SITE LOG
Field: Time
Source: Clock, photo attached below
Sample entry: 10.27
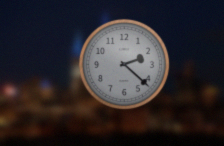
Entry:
2.22
